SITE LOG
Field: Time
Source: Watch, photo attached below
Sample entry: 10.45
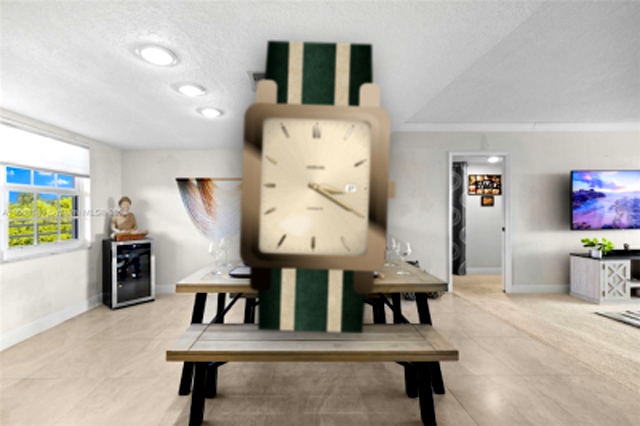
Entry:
3.20
